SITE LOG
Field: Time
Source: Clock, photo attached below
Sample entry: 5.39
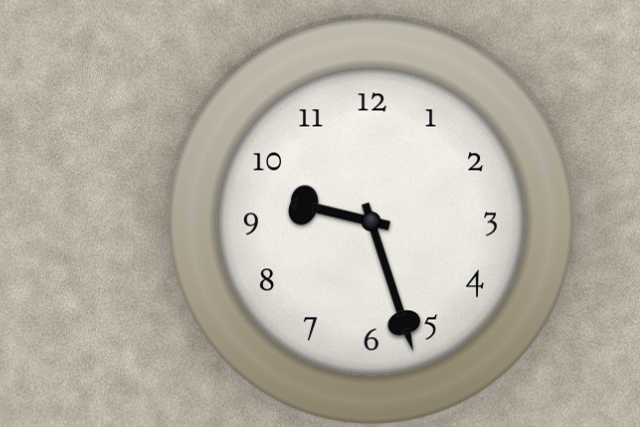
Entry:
9.27
